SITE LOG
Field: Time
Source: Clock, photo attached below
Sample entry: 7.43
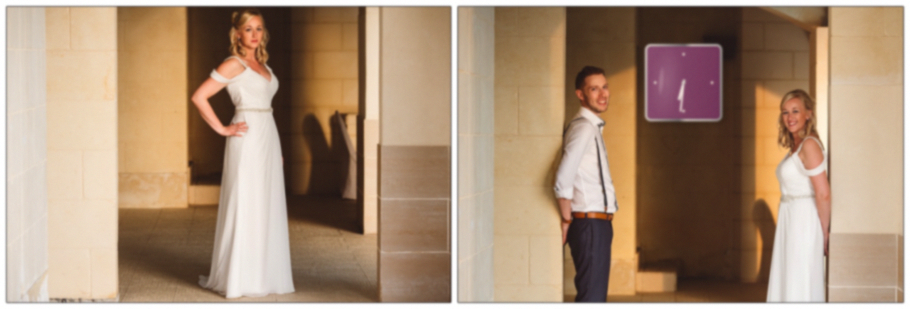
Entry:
6.31
